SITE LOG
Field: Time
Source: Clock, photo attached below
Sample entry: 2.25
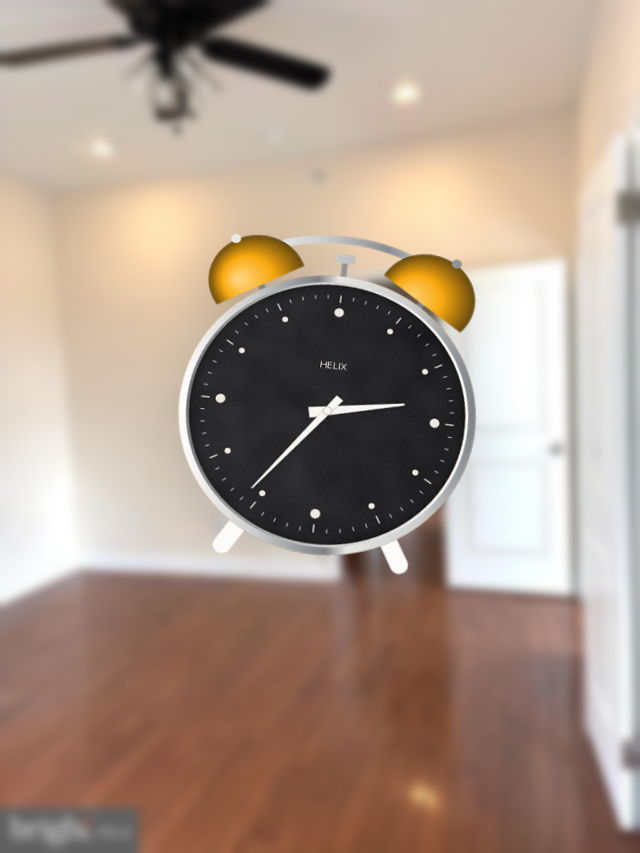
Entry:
2.36
